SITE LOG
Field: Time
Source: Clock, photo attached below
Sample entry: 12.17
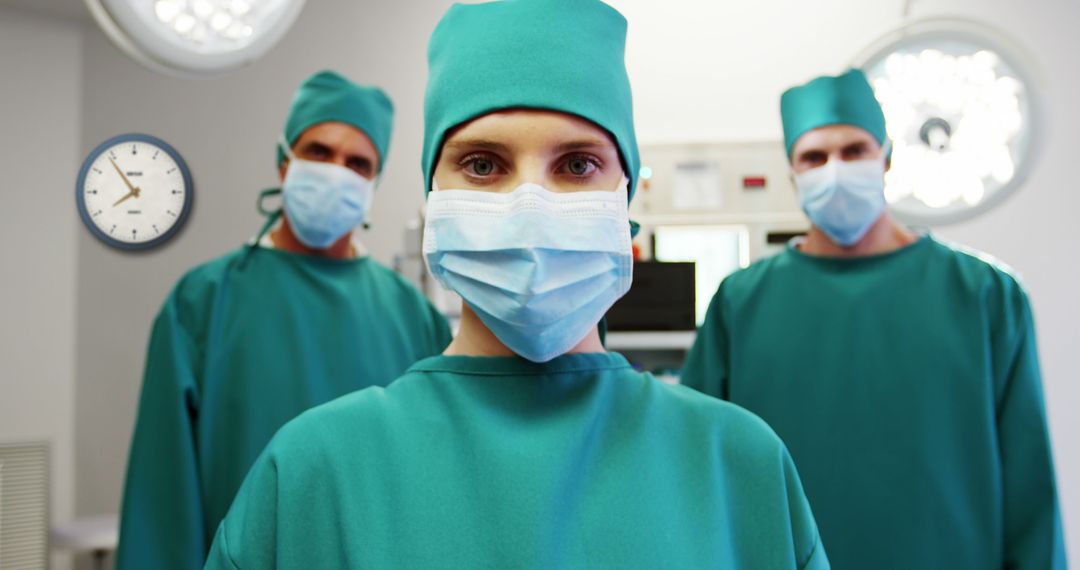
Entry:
7.54
